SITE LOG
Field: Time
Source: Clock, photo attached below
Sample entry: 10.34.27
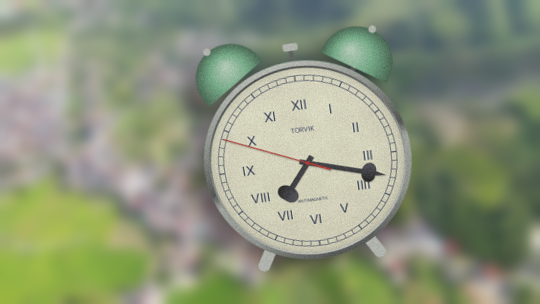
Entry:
7.17.49
